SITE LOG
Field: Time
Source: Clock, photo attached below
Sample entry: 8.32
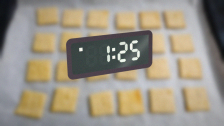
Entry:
1.25
